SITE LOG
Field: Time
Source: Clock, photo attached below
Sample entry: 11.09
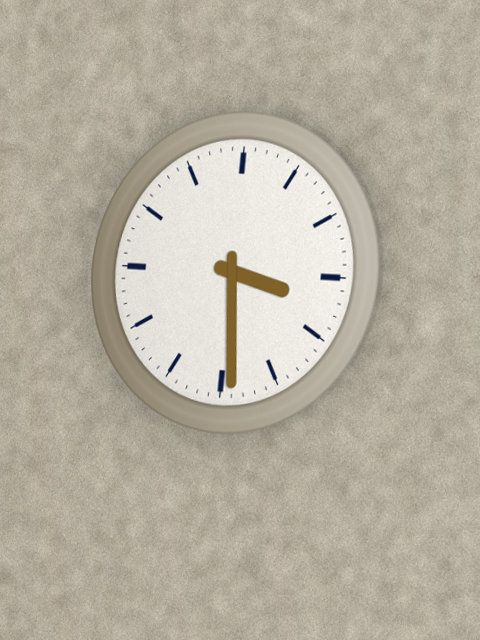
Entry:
3.29
